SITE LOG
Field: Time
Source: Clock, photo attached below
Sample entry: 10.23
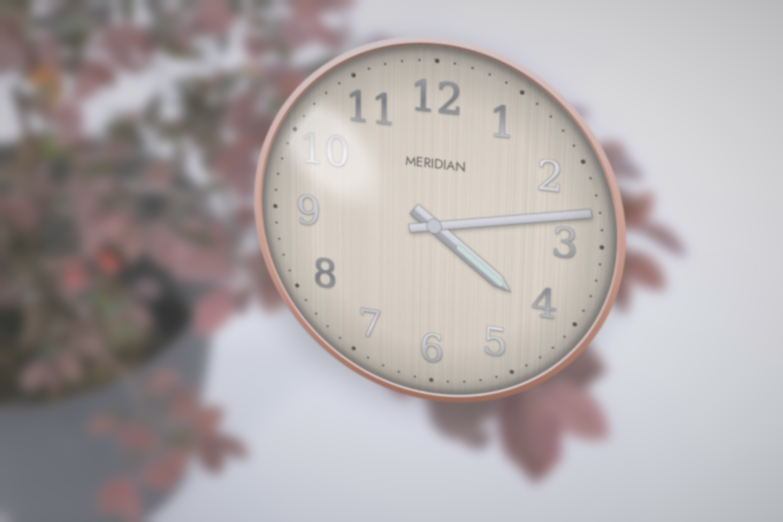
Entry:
4.13
